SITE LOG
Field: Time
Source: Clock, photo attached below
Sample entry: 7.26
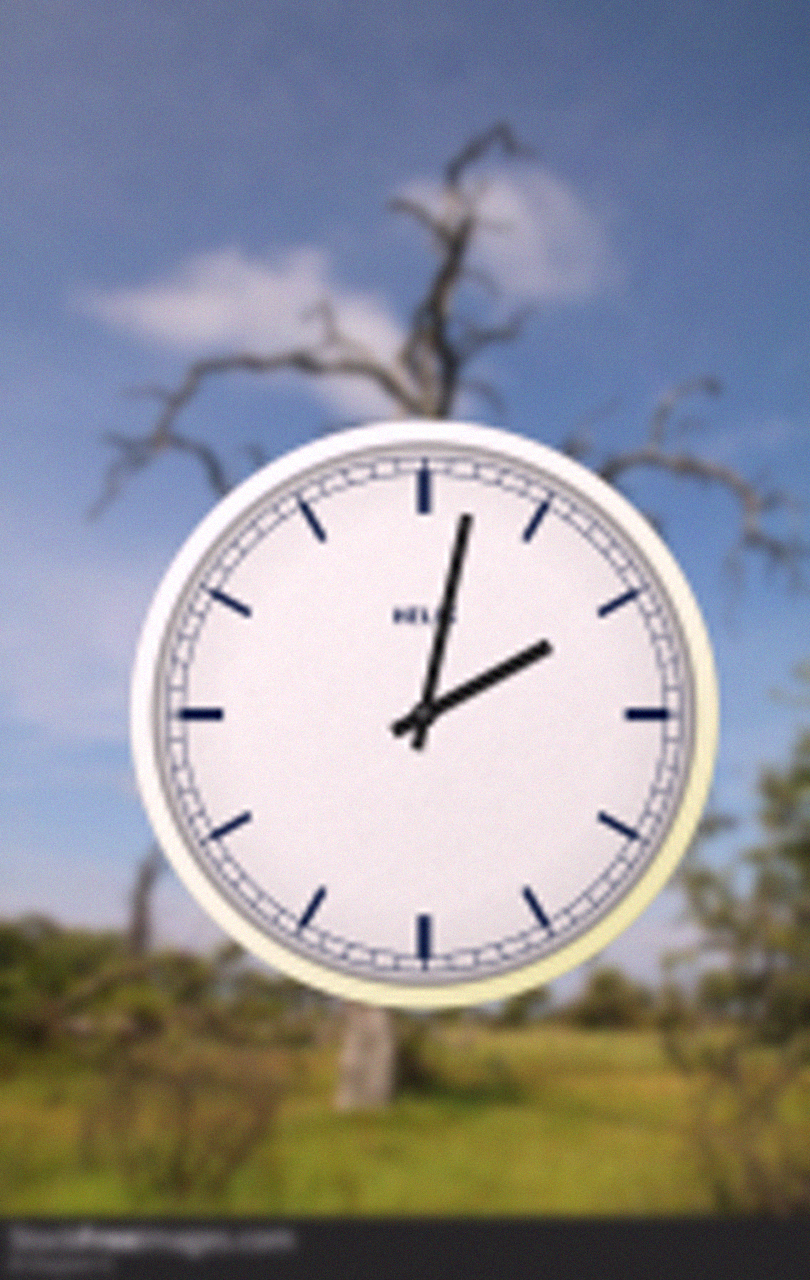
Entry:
2.02
